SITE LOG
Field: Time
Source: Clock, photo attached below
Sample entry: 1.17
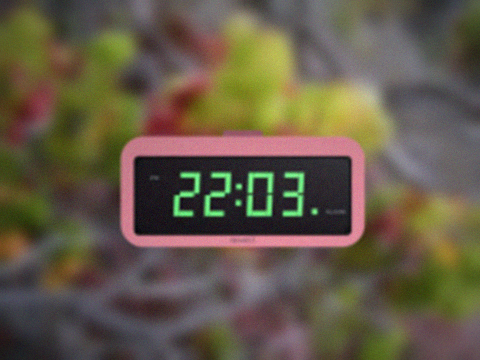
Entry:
22.03
